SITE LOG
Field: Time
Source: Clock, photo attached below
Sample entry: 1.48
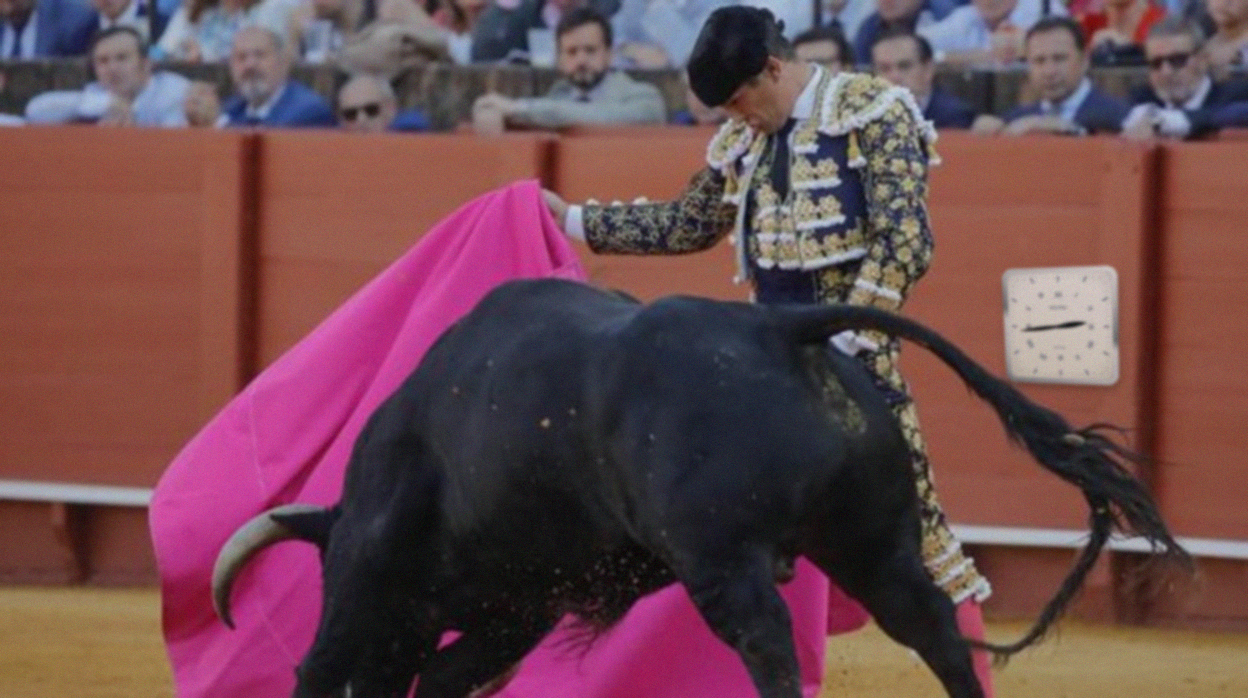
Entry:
2.44
